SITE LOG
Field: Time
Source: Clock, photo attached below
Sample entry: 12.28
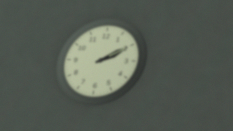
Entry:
2.10
